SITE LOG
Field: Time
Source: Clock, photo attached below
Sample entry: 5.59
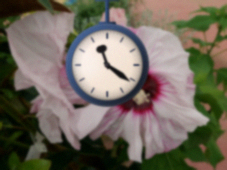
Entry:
11.21
